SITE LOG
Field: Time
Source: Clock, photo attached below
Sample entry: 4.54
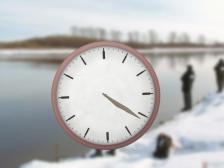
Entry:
4.21
